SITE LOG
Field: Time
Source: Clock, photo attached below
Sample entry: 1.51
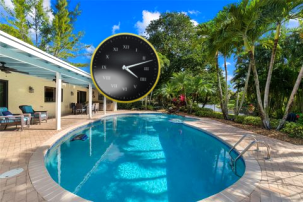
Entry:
4.12
